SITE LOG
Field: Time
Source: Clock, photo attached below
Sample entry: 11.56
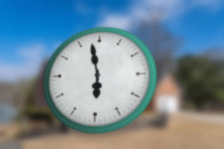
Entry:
5.58
